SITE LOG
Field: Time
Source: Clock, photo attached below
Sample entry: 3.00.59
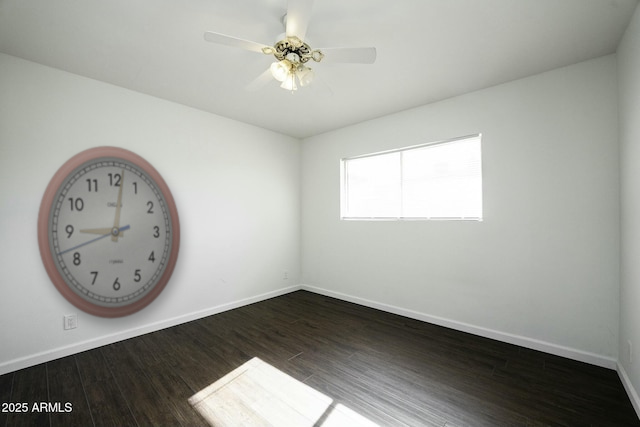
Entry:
9.01.42
